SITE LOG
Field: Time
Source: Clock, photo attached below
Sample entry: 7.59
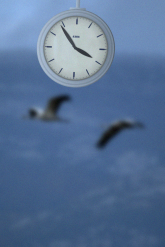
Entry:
3.54
